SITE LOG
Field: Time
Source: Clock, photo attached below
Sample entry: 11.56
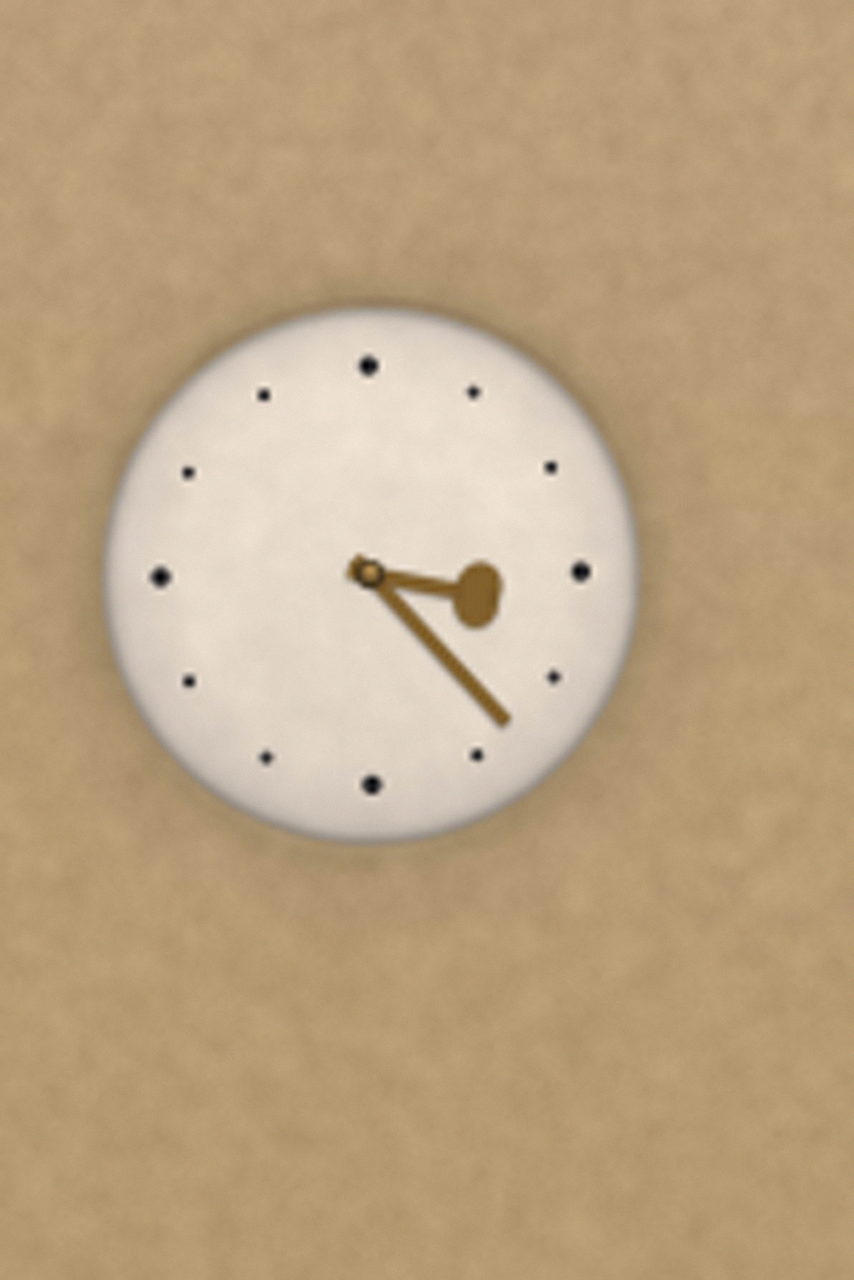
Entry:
3.23
